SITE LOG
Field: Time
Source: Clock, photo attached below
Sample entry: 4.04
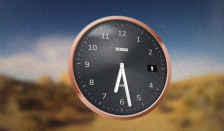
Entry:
6.28
